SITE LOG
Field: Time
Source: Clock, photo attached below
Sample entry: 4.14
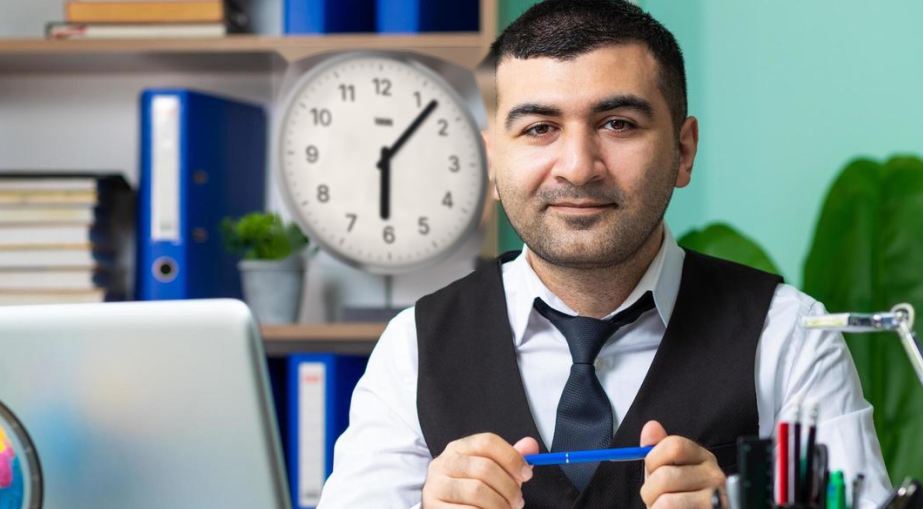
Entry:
6.07
